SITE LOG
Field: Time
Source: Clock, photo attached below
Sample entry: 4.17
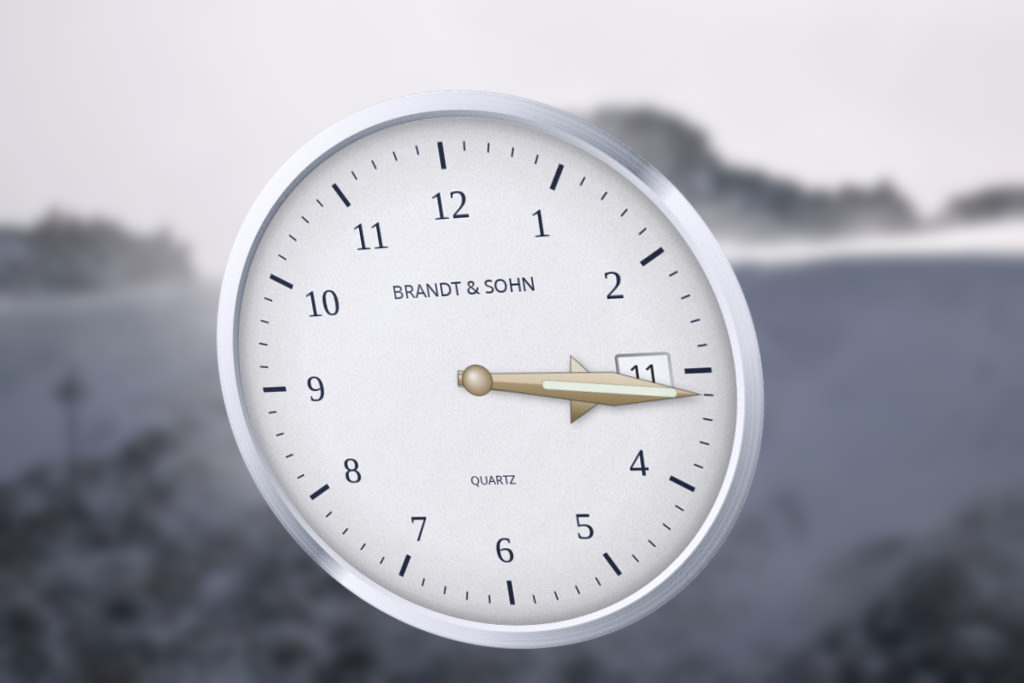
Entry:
3.16
